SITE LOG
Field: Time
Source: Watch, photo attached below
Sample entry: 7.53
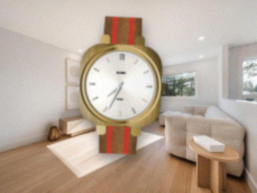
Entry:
7.34
